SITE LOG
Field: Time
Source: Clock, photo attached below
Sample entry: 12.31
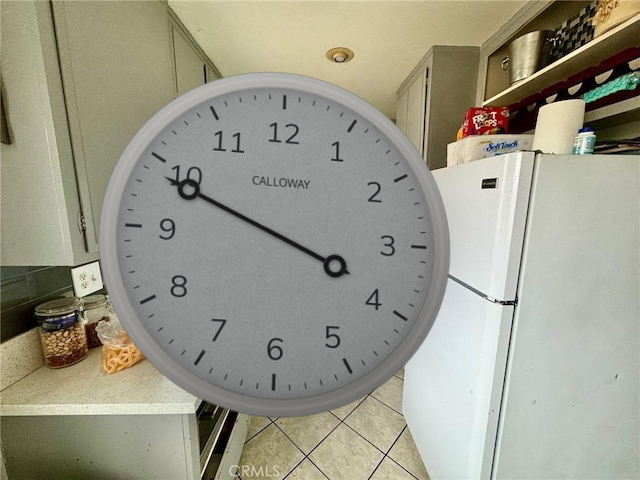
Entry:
3.49
